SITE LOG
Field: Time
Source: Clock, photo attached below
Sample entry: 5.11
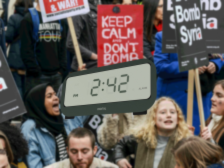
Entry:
2.42
